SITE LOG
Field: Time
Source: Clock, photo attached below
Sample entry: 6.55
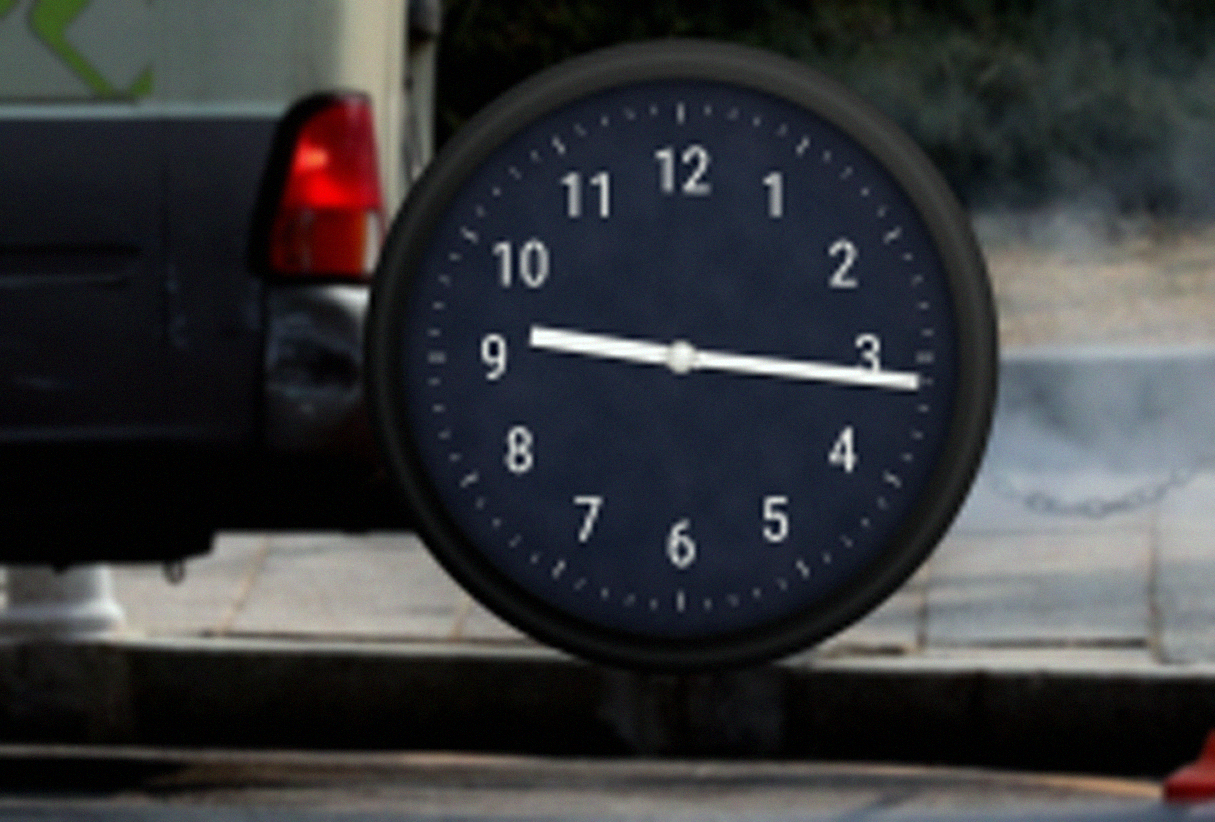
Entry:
9.16
